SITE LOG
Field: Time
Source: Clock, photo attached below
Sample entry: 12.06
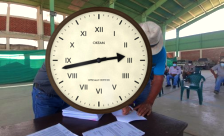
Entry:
2.43
